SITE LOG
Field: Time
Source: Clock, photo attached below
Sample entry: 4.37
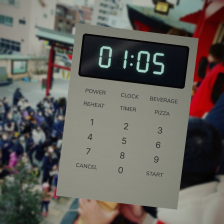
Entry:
1.05
